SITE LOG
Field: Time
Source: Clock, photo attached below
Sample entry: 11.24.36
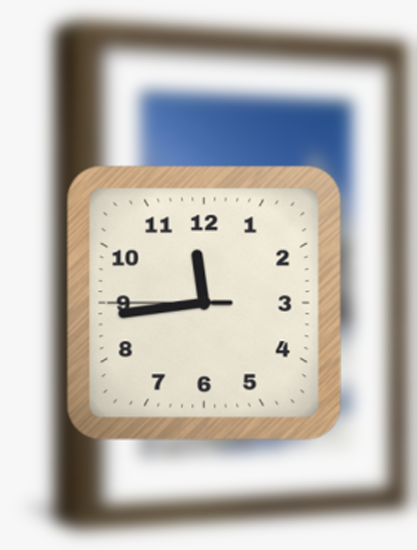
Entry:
11.43.45
